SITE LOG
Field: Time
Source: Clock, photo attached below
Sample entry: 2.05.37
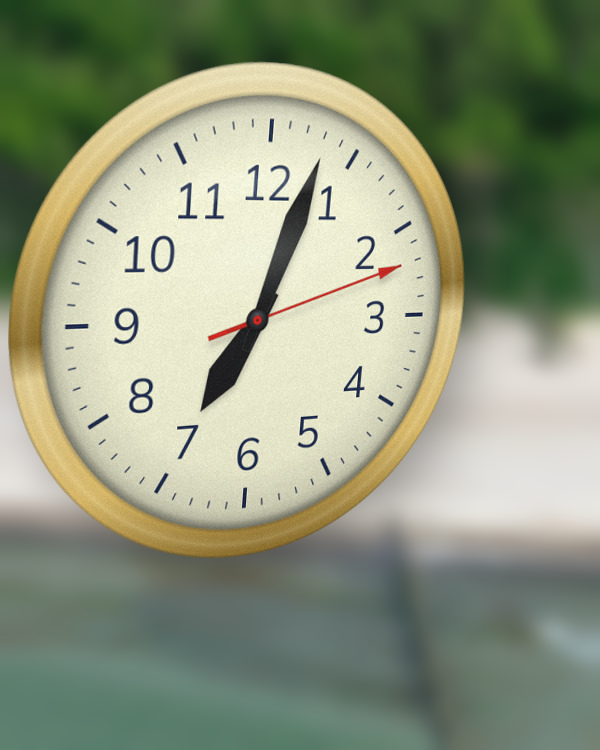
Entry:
7.03.12
